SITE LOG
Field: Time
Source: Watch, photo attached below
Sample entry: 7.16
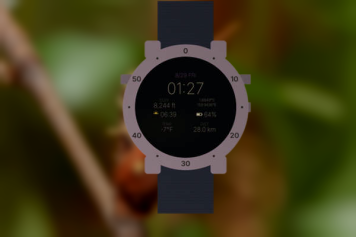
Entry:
1.27
